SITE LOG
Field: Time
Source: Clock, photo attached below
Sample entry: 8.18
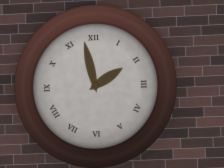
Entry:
1.58
